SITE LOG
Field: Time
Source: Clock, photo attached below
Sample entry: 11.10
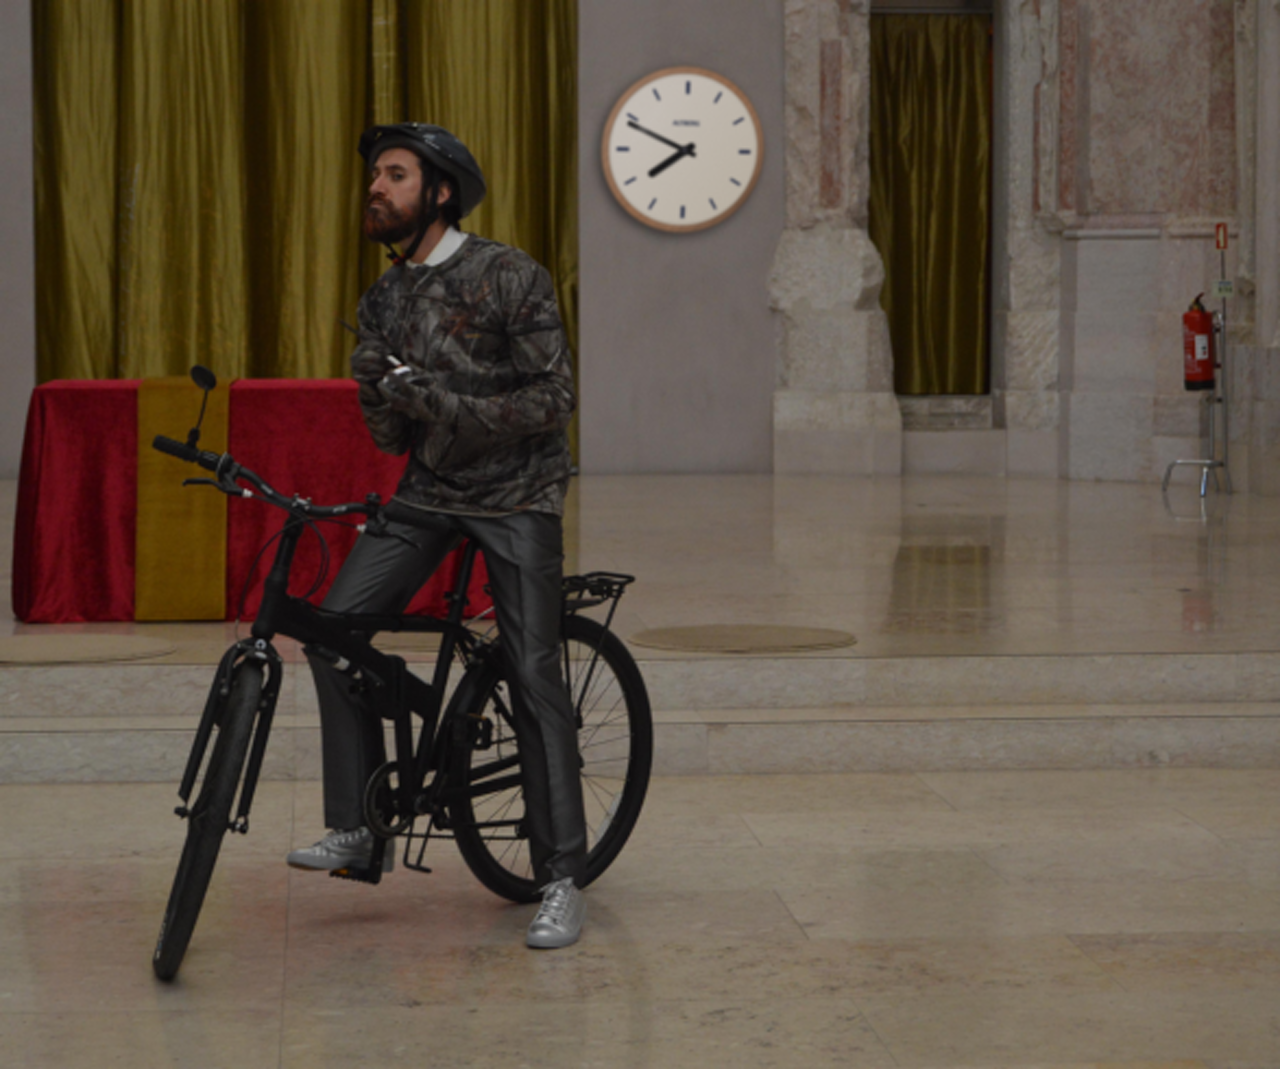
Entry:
7.49
